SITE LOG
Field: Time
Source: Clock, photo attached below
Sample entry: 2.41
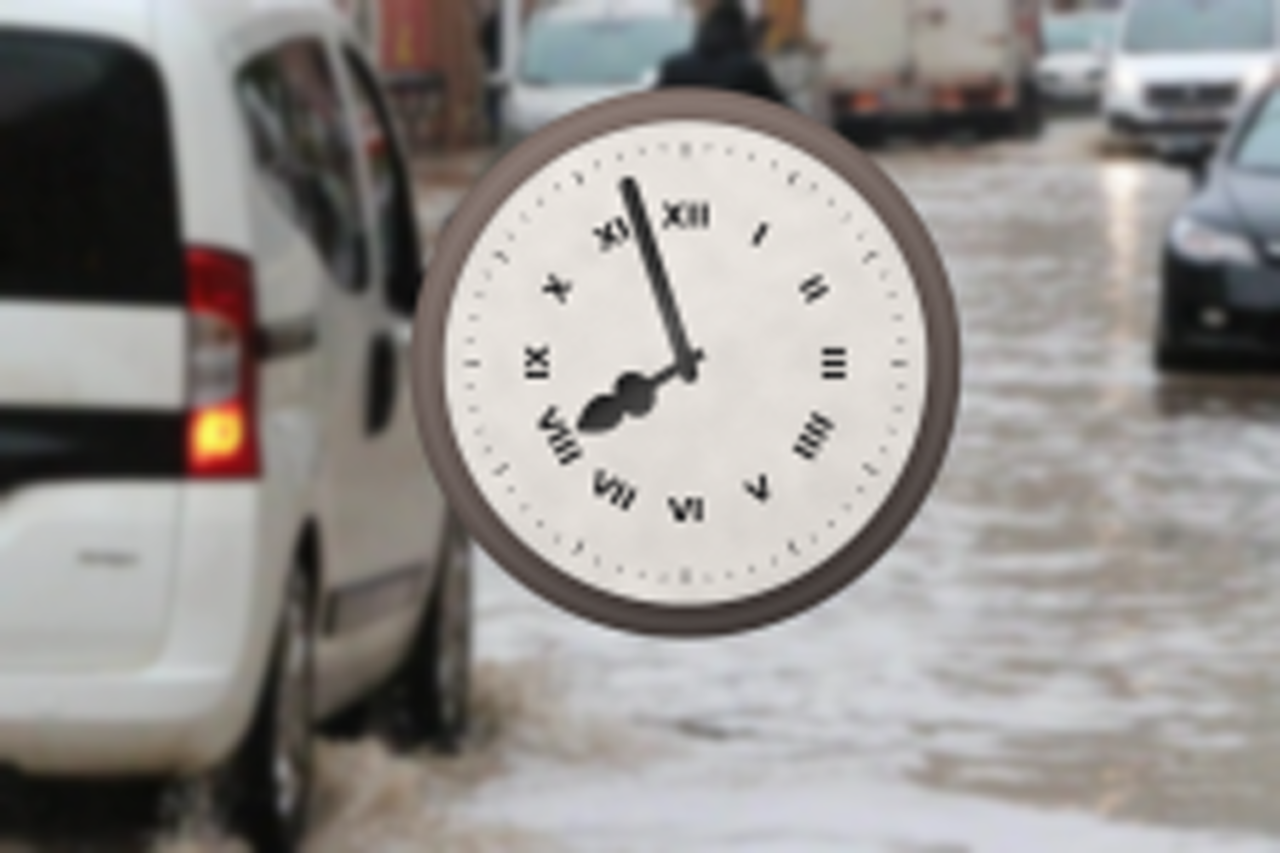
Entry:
7.57
